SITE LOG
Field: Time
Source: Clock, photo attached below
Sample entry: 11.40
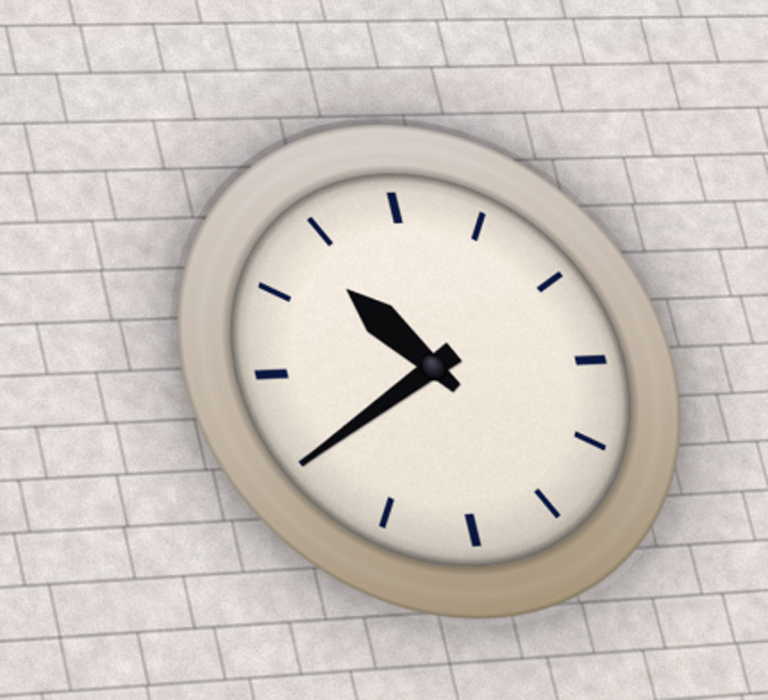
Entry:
10.40
